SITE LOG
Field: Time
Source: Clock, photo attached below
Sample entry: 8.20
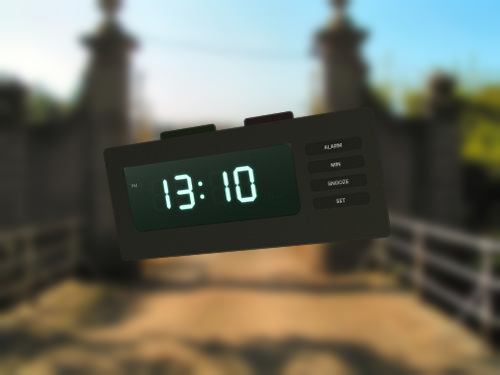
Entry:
13.10
